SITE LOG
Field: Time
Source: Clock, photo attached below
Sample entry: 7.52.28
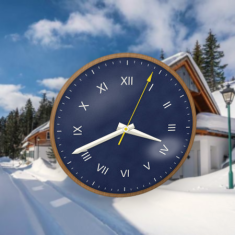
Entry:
3.41.04
